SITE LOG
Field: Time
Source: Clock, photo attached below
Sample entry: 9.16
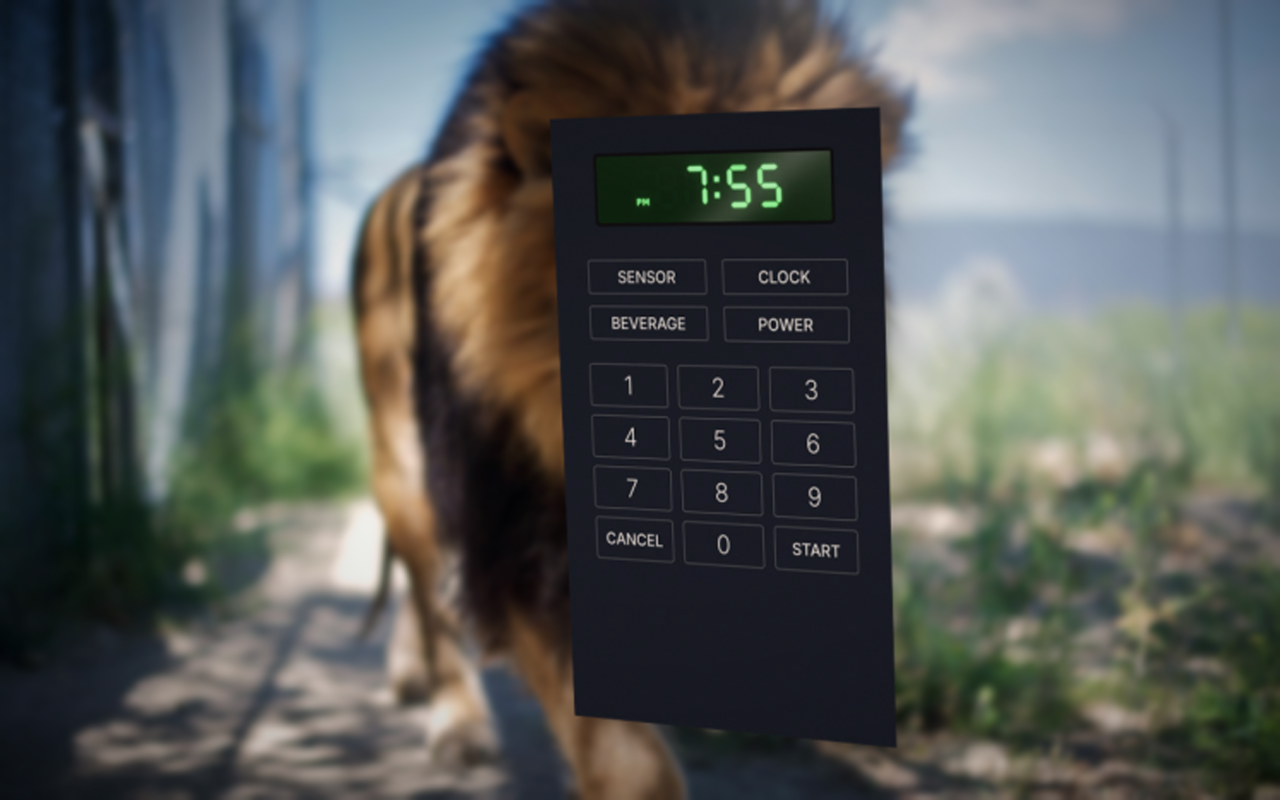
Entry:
7.55
